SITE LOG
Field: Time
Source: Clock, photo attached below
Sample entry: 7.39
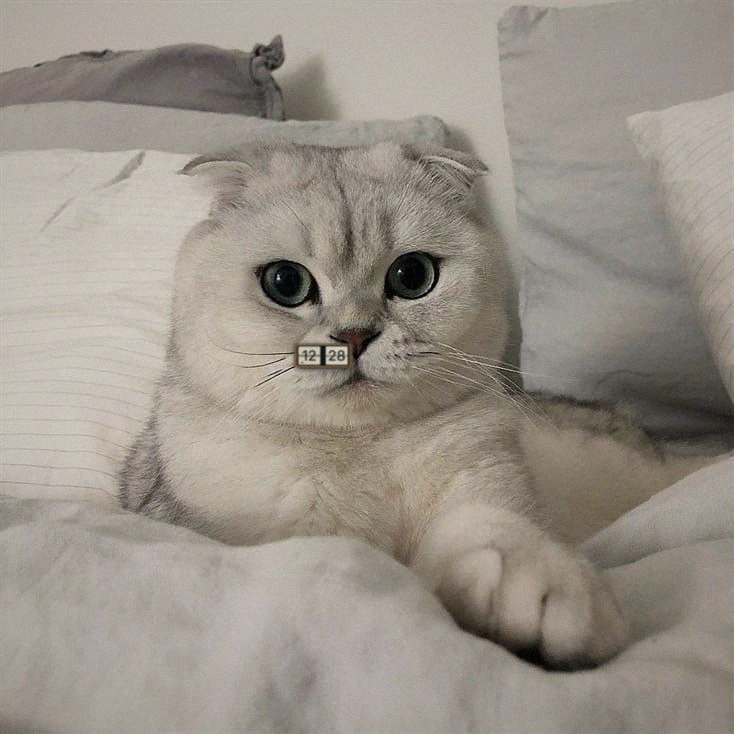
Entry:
12.28
